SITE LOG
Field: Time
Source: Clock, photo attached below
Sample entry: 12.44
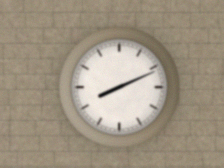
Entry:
8.11
